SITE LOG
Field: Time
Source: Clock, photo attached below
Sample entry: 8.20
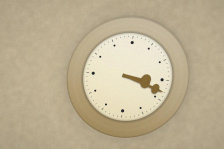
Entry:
3.18
